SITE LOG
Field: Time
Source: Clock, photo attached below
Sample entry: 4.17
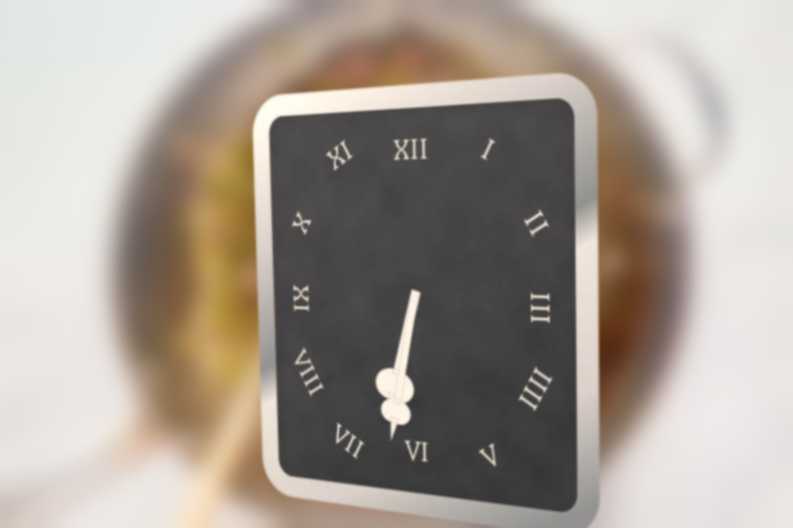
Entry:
6.32
